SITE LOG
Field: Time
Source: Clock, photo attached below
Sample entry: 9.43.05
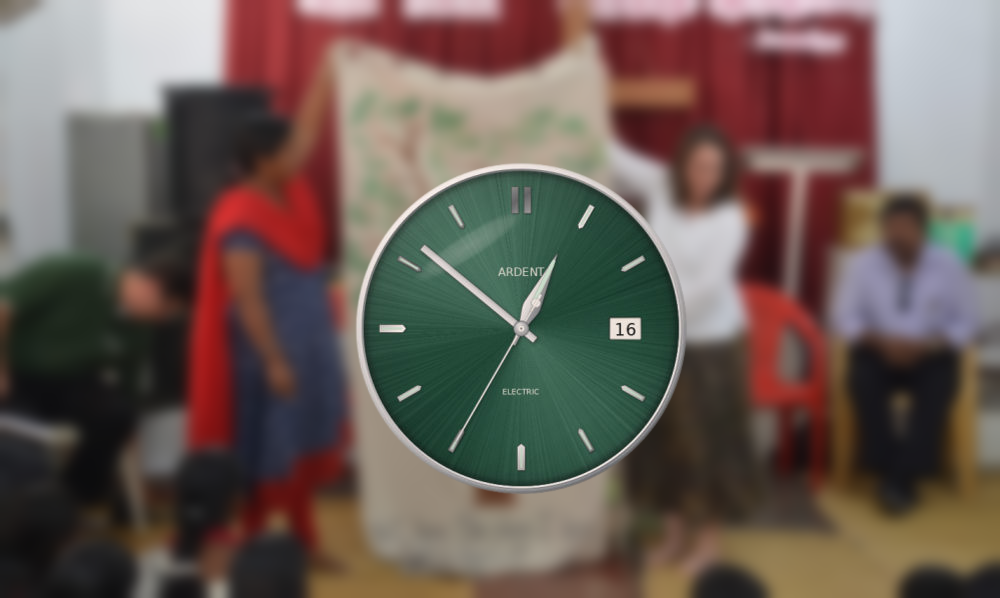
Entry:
12.51.35
